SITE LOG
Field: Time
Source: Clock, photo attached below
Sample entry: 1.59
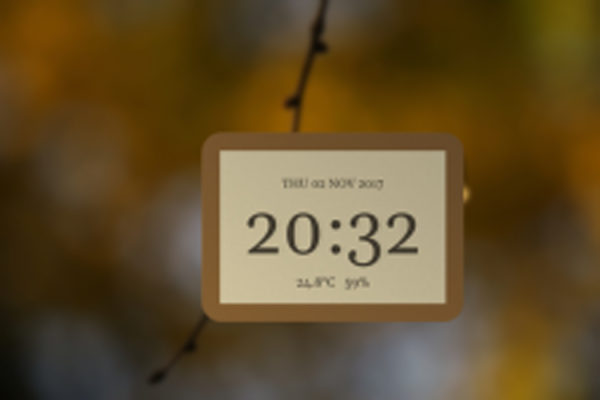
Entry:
20.32
